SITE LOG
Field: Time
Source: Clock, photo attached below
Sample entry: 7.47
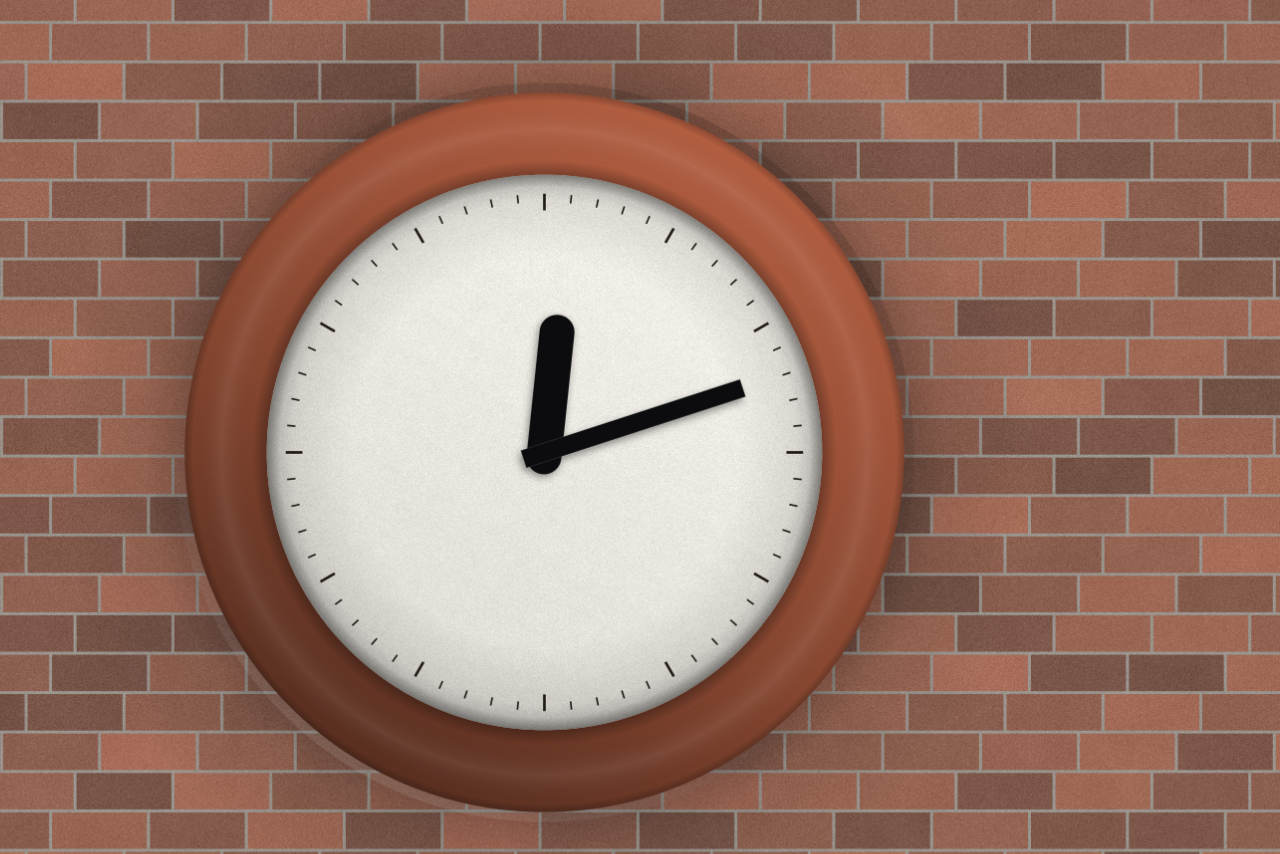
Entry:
12.12
